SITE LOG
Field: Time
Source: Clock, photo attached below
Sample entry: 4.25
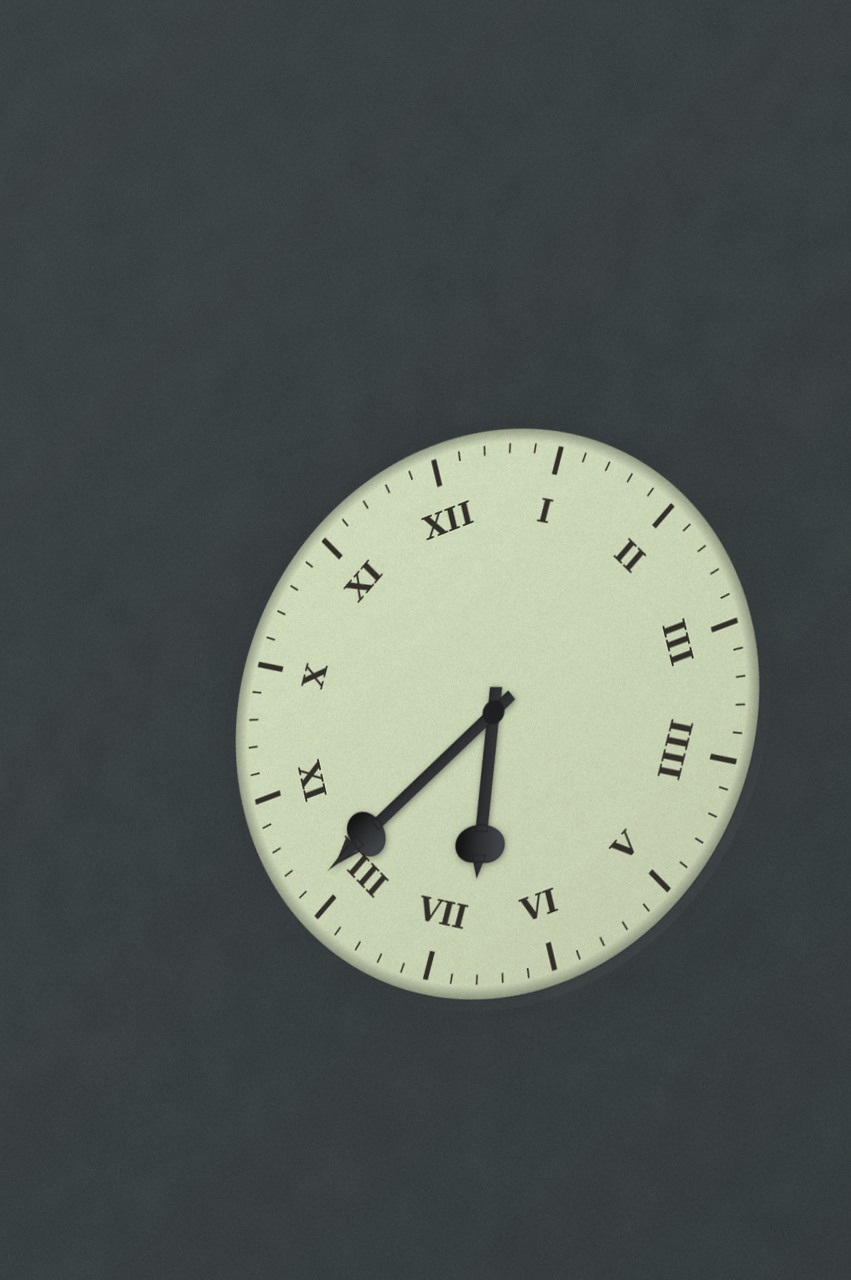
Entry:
6.41
